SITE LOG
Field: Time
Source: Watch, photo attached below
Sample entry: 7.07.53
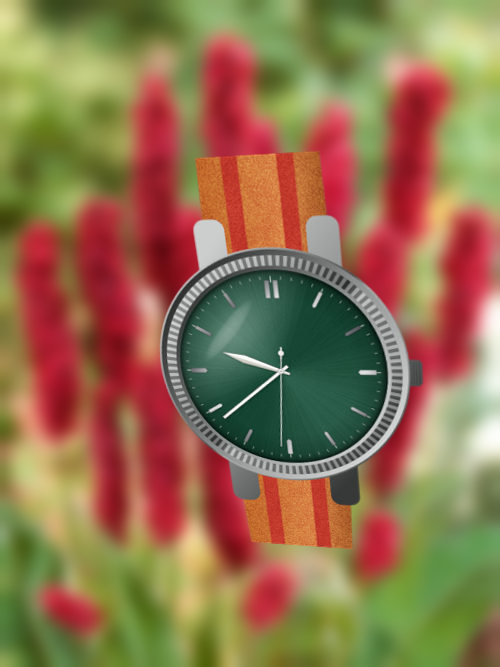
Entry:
9.38.31
